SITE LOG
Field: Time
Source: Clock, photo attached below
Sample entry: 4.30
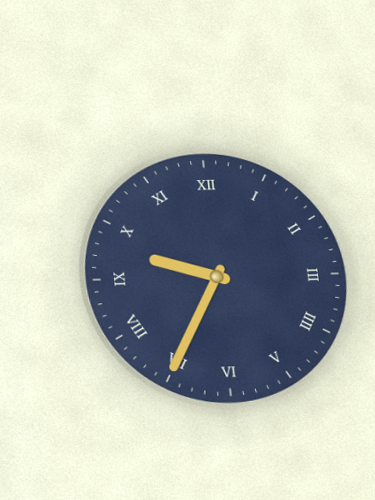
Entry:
9.35
